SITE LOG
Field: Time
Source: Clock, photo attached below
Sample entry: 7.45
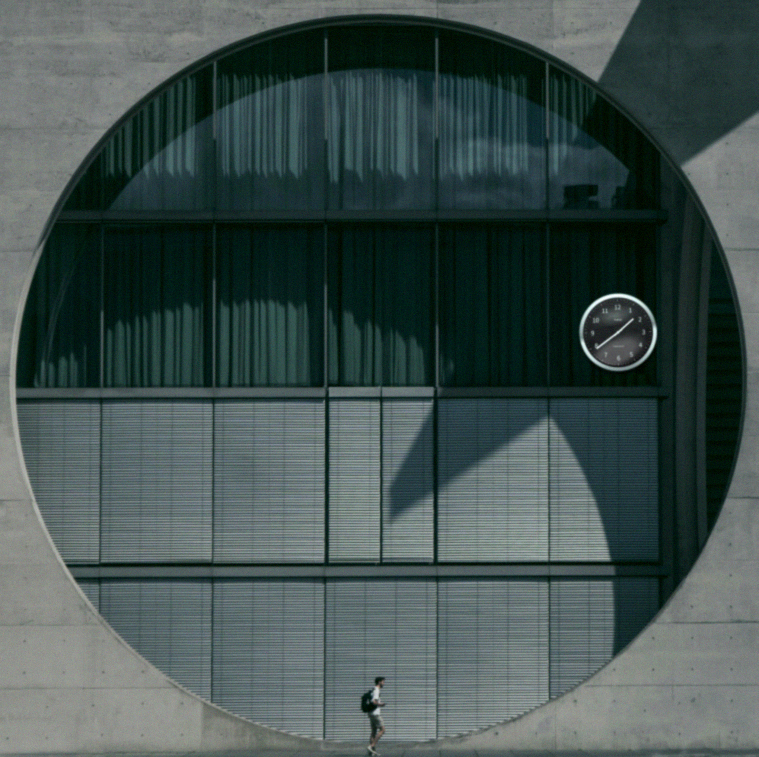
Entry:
1.39
